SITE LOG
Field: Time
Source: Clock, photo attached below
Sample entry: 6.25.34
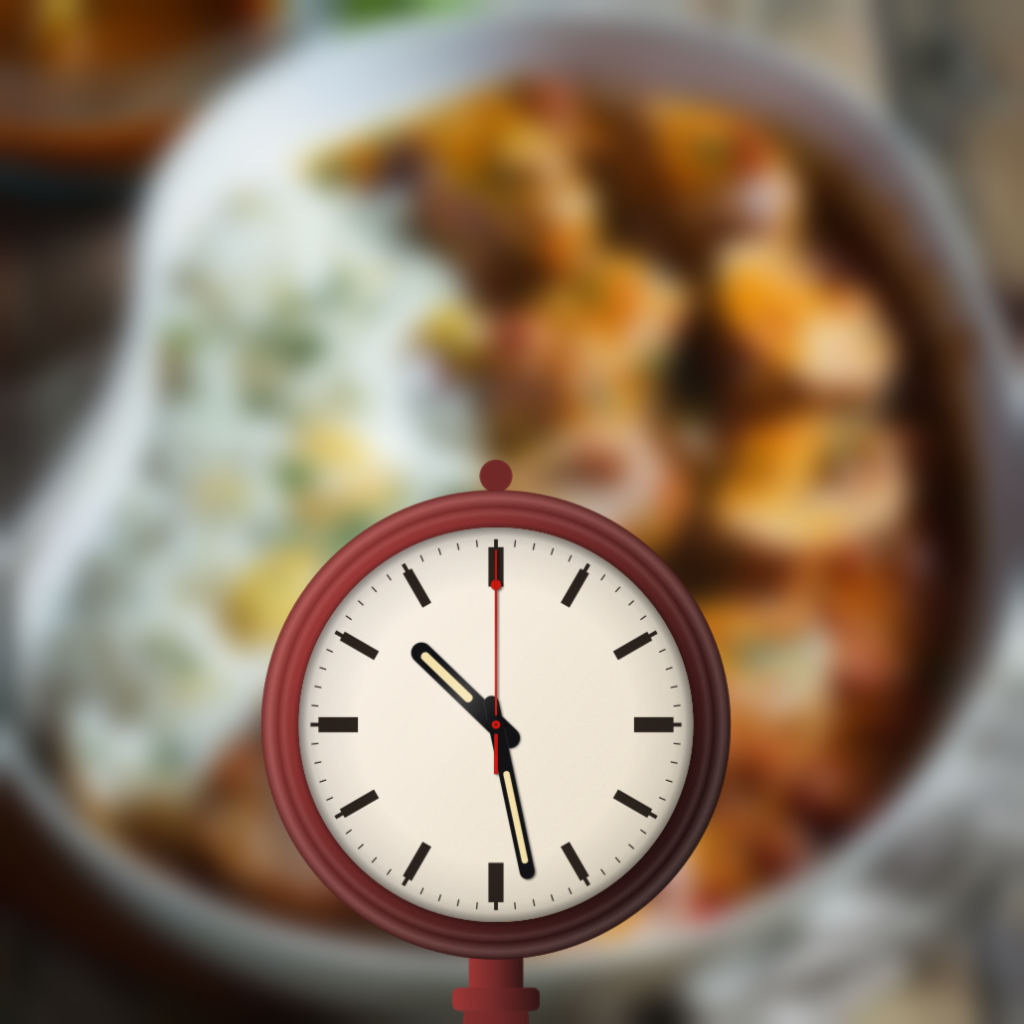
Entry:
10.28.00
